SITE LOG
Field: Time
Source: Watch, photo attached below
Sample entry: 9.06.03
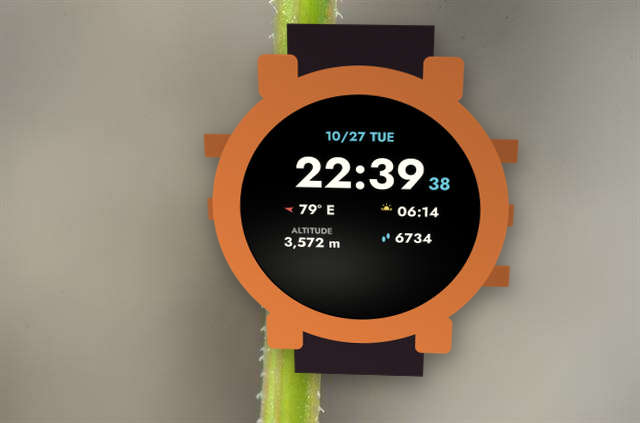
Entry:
22.39.38
